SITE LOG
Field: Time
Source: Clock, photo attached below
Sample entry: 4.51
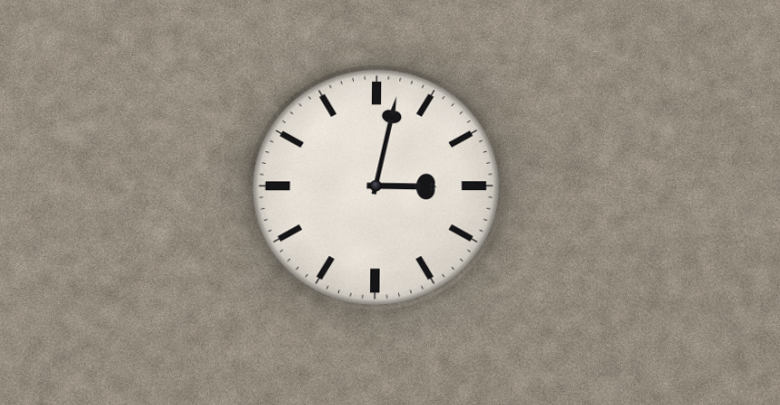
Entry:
3.02
